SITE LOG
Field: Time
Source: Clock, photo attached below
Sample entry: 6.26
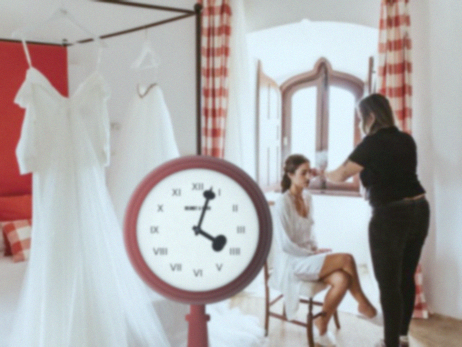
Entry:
4.03
